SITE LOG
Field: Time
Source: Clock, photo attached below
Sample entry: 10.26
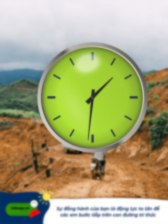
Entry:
1.31
